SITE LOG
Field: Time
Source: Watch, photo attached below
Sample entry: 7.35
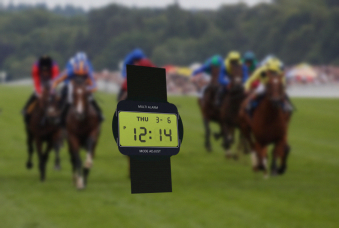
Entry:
12.14
